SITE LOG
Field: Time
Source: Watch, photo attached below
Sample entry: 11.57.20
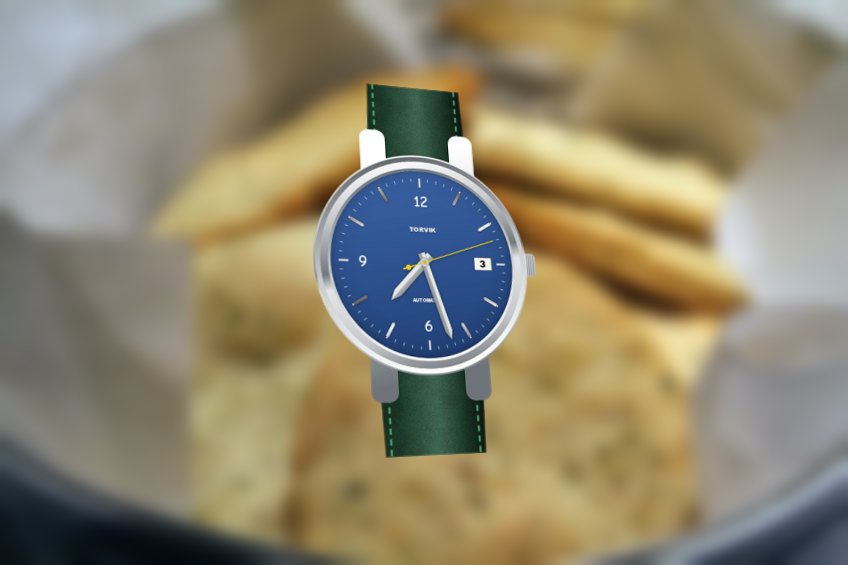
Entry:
7.27.12
